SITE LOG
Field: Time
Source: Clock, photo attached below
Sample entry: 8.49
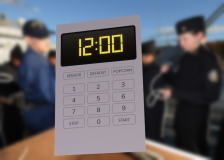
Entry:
12.00
